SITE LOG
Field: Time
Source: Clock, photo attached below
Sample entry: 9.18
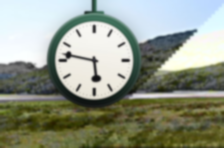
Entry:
5.47
